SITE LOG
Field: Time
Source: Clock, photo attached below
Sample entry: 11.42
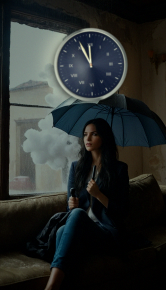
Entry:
11.56
